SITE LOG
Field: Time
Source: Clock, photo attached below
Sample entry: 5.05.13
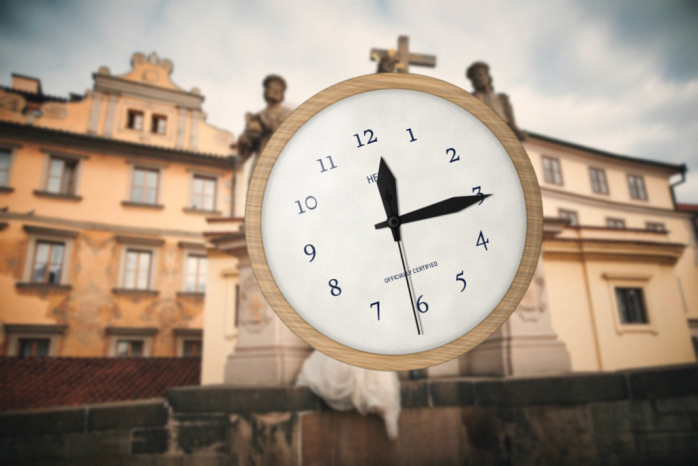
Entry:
12.15.31
